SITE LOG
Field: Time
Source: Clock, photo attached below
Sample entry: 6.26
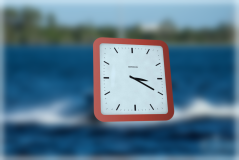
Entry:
3.20
